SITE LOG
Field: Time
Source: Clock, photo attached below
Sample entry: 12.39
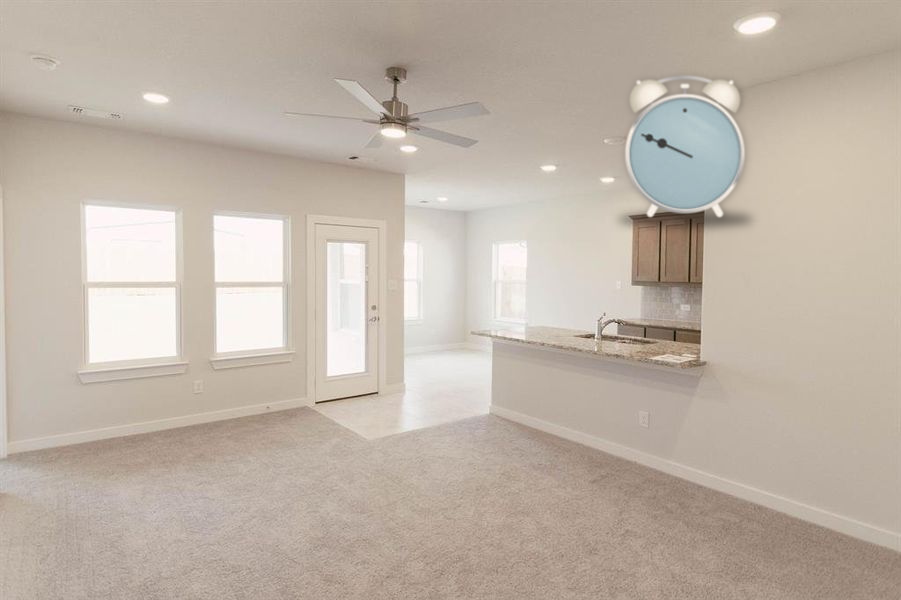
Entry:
9.49
